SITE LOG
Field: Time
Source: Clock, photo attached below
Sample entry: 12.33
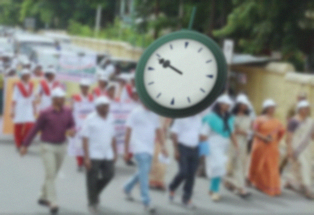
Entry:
9.49
